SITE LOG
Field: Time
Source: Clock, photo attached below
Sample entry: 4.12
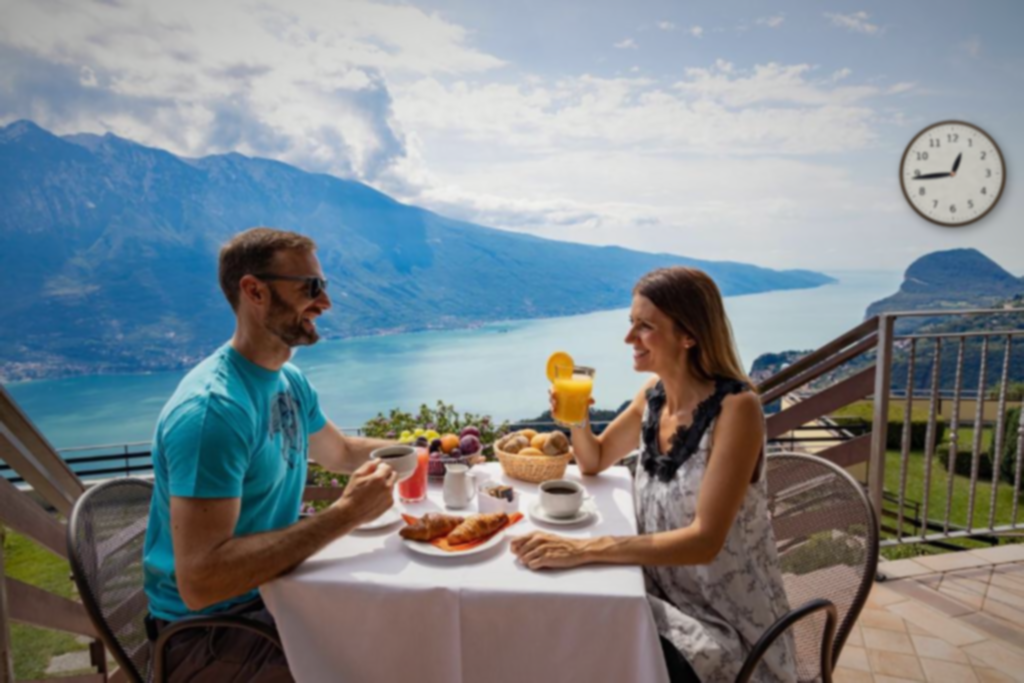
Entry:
12.44
